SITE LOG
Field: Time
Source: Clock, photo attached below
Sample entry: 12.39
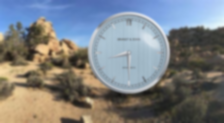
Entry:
8.30
